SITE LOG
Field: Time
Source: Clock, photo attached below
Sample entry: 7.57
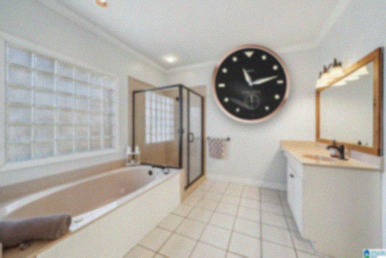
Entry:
11.13
